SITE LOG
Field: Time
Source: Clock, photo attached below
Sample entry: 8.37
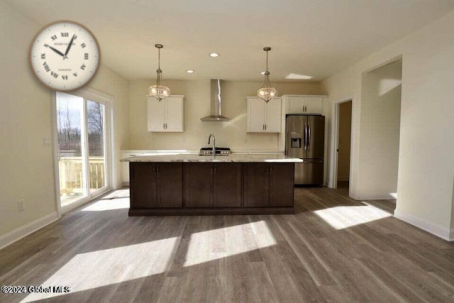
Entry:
10.04
